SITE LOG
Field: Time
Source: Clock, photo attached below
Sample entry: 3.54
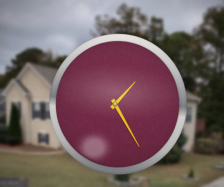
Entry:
1.25
